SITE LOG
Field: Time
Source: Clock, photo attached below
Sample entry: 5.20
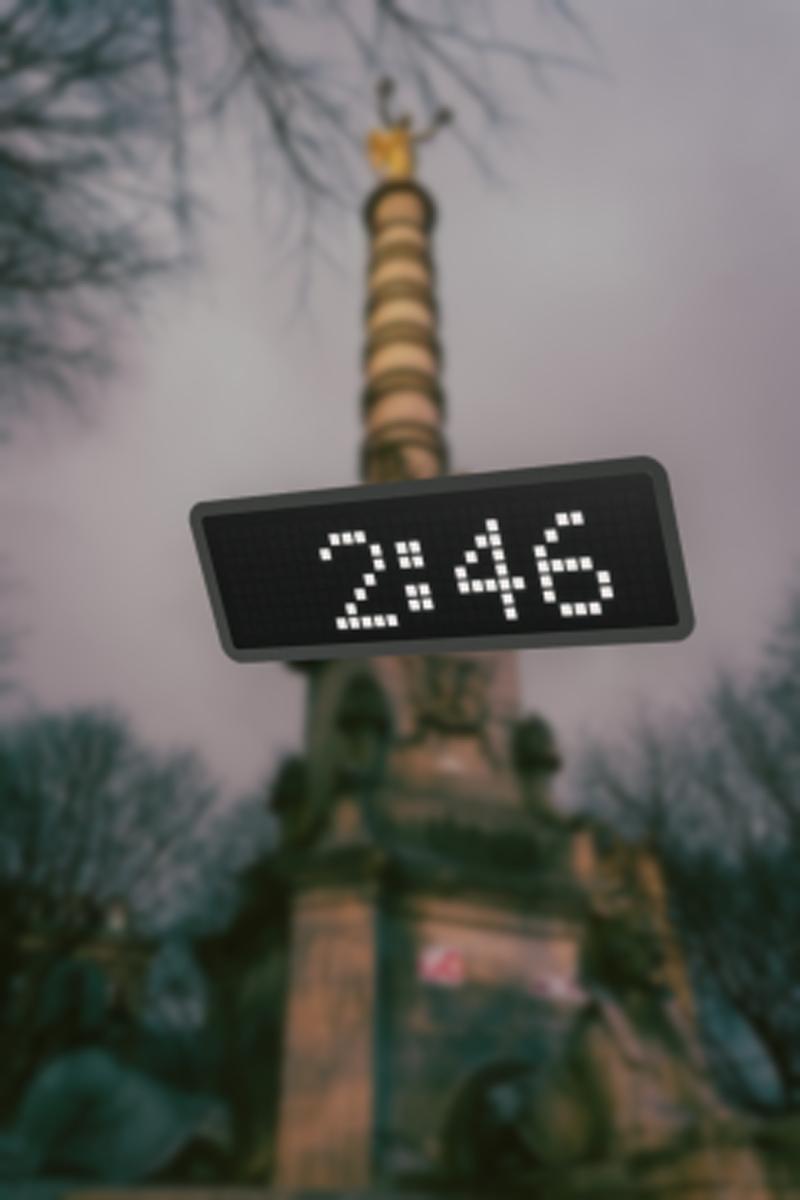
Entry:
2.46
